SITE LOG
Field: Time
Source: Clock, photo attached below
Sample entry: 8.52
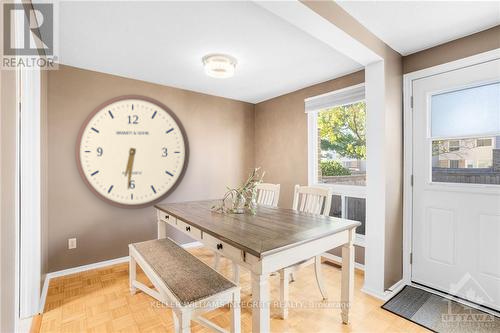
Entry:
6.31
